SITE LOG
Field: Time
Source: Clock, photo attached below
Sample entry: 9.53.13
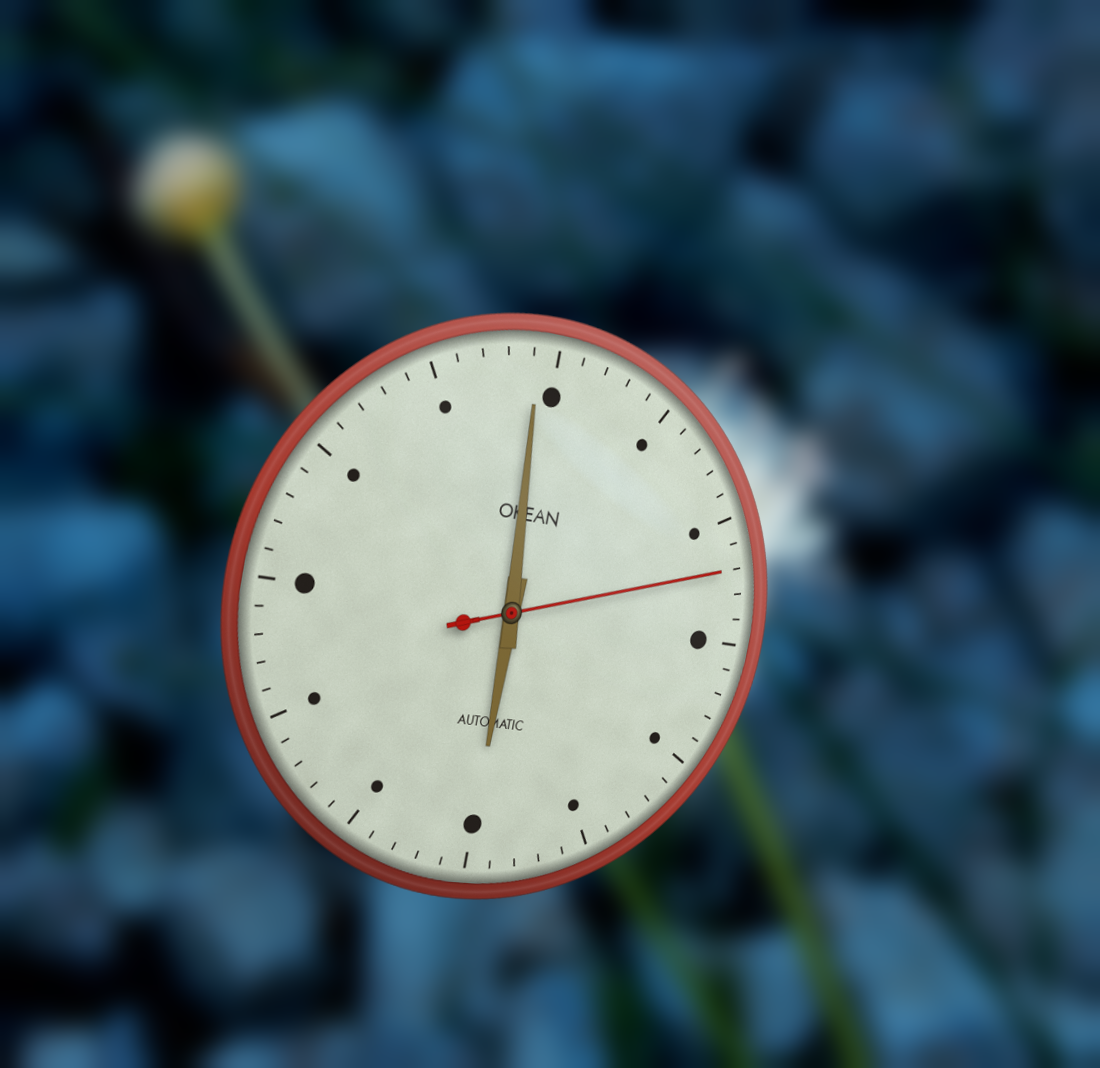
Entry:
5.59.12
